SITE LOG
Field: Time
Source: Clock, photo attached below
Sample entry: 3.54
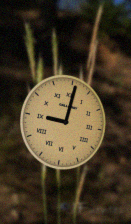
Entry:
9.01
